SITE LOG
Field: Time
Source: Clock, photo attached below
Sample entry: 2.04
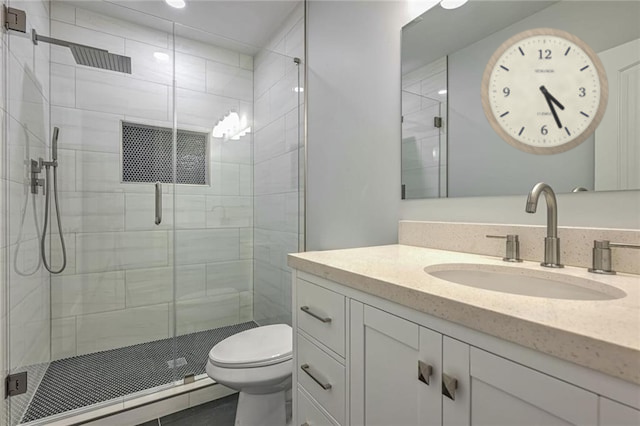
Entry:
4.26
